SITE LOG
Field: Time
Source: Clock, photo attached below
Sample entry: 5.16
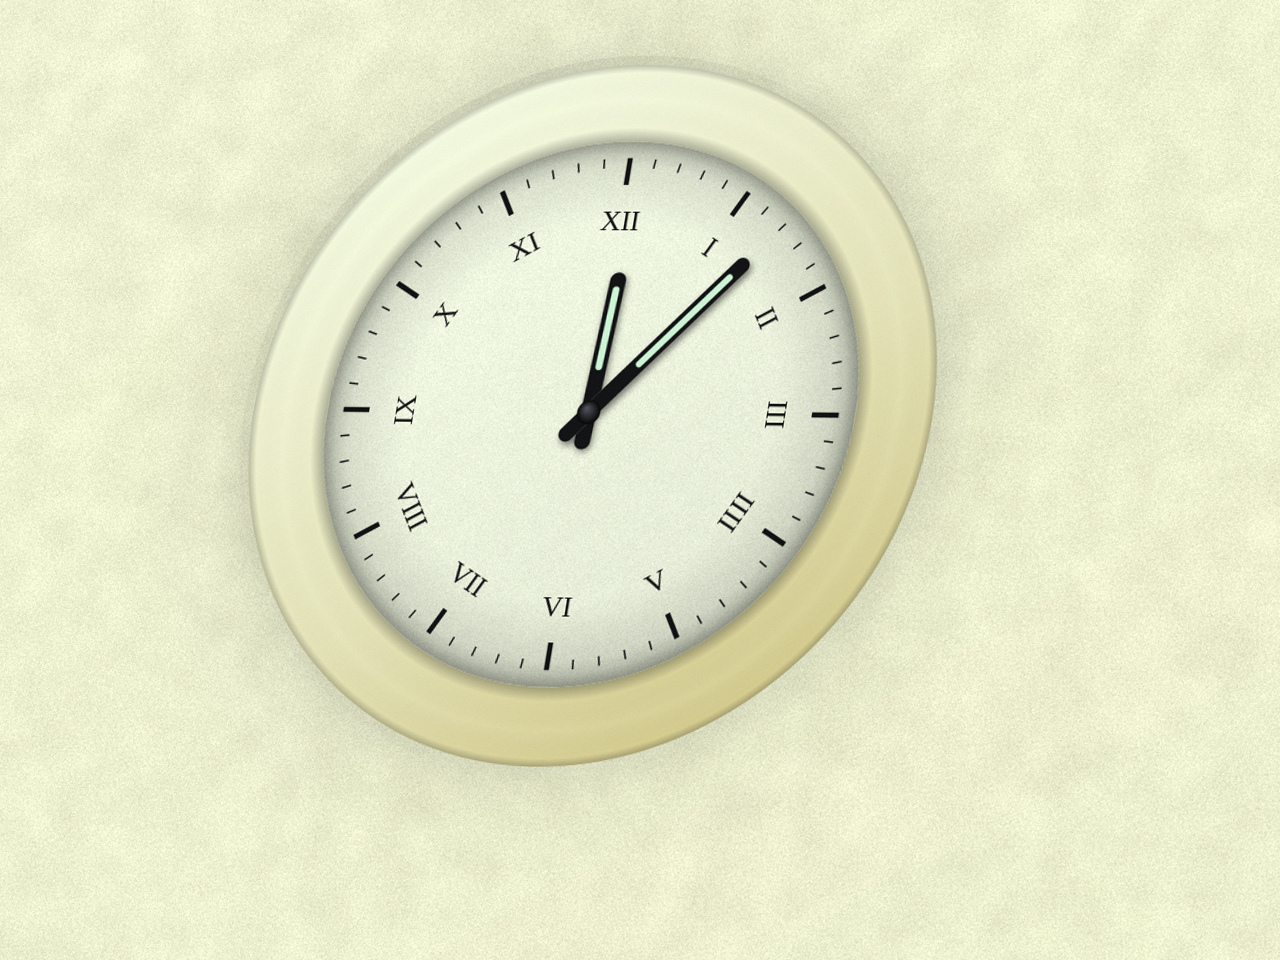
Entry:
12.07
